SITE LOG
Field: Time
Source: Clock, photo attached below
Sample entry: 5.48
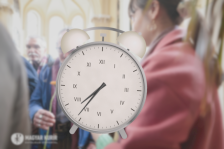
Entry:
7.36
